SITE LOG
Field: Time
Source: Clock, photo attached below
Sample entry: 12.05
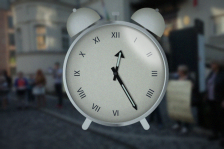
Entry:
12.25
